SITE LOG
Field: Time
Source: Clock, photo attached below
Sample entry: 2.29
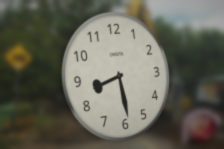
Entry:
8.29
